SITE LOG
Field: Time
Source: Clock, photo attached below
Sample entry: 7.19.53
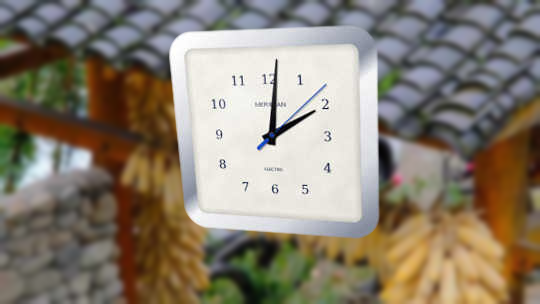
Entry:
2.01.08
